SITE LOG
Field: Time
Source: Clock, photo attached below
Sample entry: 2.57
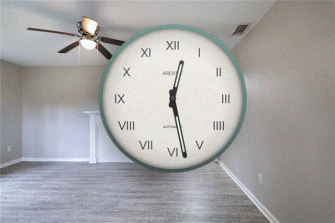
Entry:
12.28
